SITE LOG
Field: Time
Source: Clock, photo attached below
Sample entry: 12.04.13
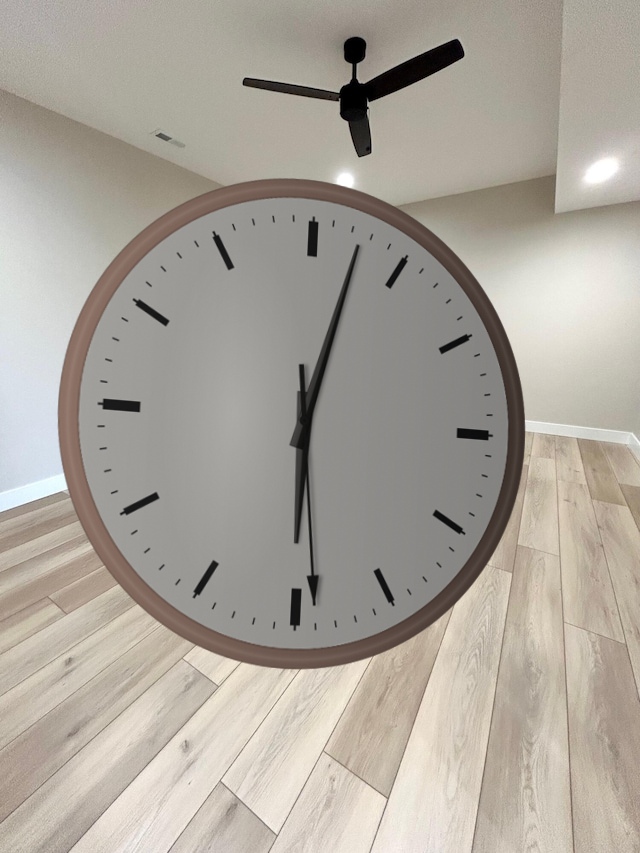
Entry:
6.02.29
